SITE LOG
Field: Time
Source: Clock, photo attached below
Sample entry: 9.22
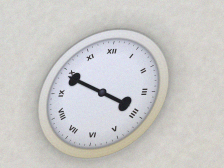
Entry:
3.49
